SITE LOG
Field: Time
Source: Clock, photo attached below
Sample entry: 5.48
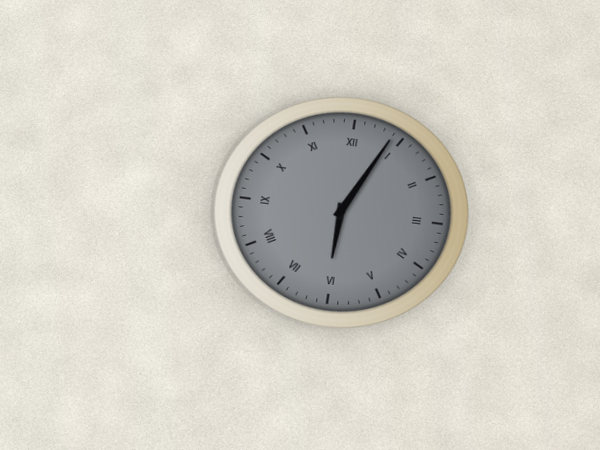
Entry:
6.04
